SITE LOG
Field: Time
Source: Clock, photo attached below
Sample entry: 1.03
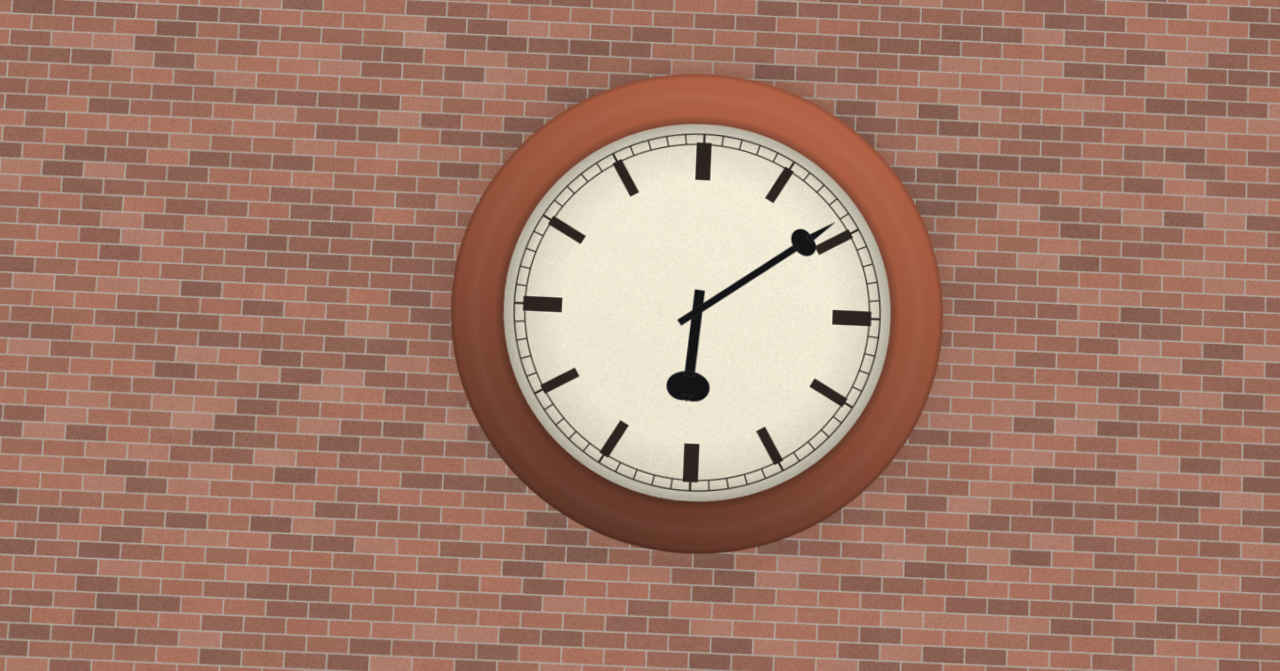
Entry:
6.09
